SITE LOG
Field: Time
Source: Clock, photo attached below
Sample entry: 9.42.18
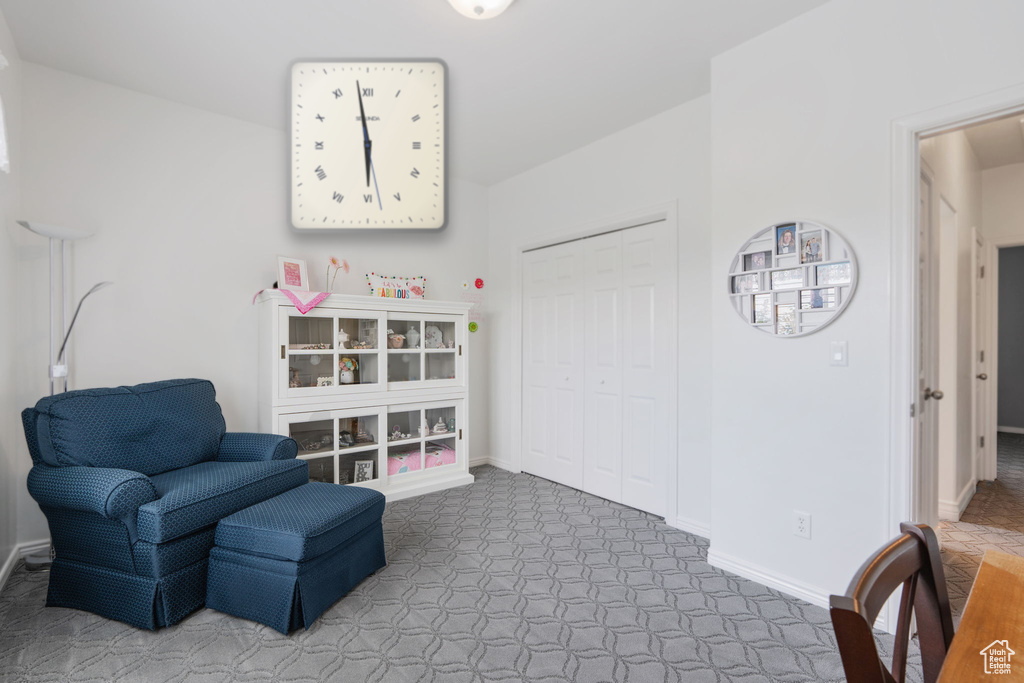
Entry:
5.58.28
